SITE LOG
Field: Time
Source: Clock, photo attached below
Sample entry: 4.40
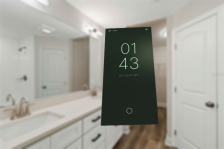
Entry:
1.43
